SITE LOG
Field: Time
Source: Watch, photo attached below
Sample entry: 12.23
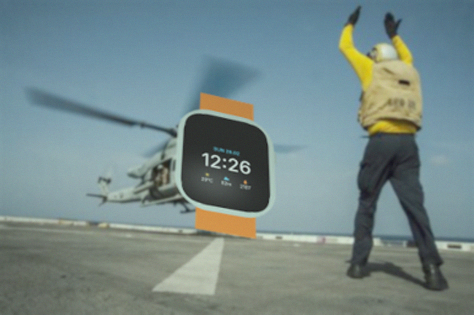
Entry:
12.26
